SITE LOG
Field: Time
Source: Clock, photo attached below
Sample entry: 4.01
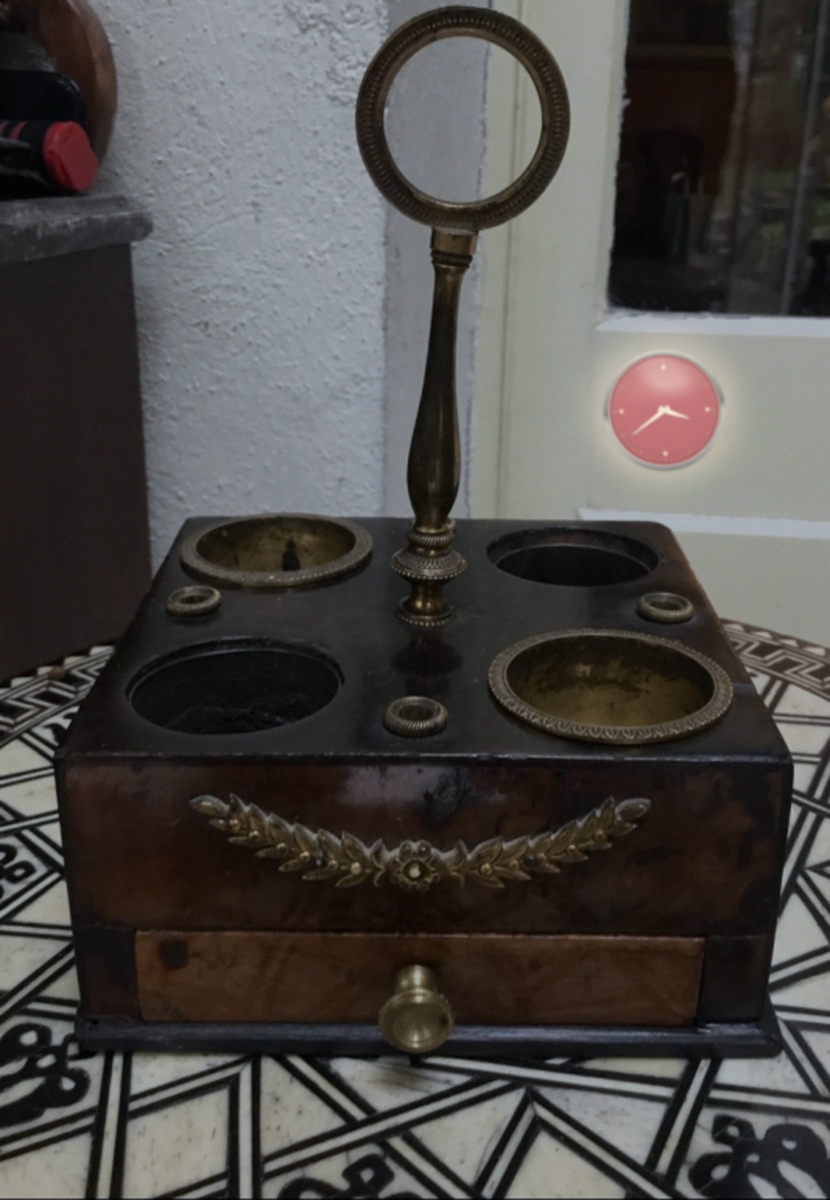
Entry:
3.39
